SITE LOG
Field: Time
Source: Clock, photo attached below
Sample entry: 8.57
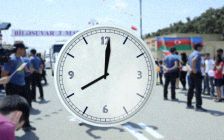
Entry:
8.01
